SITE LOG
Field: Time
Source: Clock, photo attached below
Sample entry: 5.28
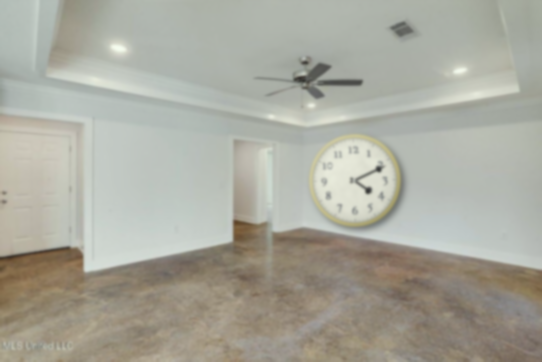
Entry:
4.11
